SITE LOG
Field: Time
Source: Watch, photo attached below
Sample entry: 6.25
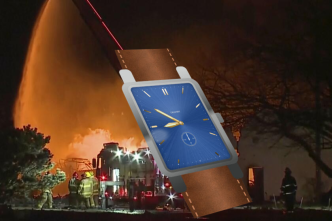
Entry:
8.52
